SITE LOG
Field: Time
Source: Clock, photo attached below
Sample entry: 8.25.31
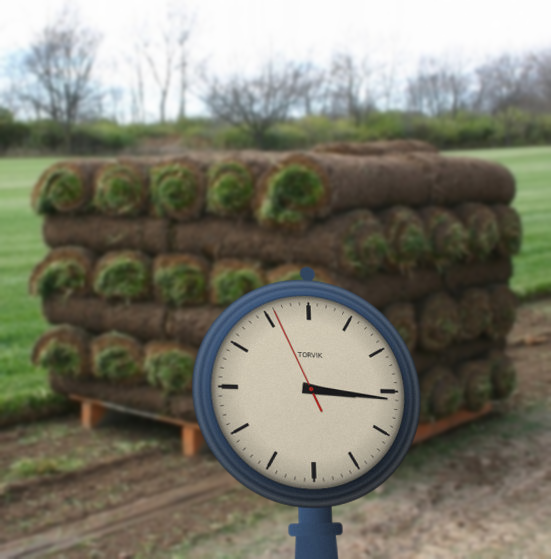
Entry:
3.15.56
